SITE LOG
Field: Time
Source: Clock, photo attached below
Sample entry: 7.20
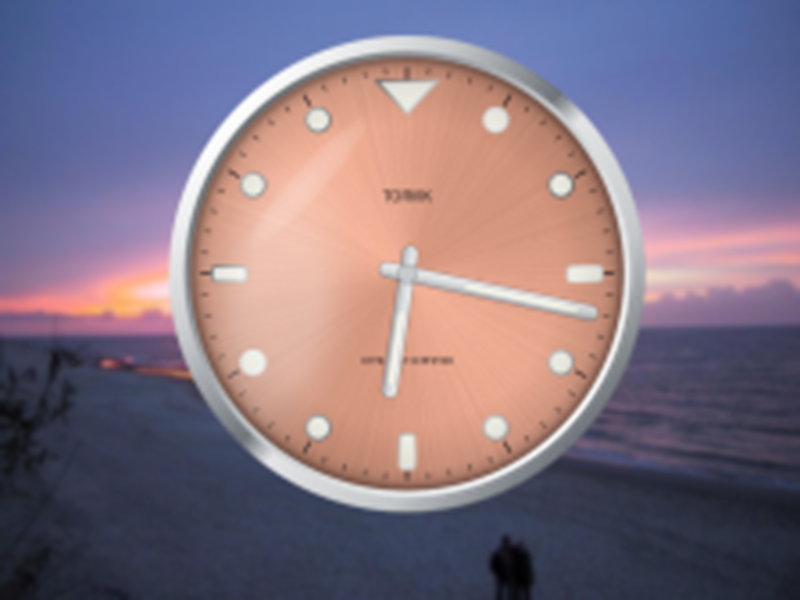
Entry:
6.17
